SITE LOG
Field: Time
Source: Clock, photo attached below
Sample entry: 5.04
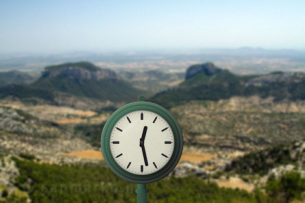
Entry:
12.28
